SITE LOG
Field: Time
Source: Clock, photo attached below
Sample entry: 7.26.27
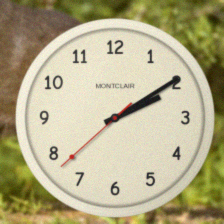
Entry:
2.09.38
